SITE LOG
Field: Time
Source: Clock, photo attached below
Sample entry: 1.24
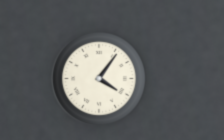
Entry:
4.06
